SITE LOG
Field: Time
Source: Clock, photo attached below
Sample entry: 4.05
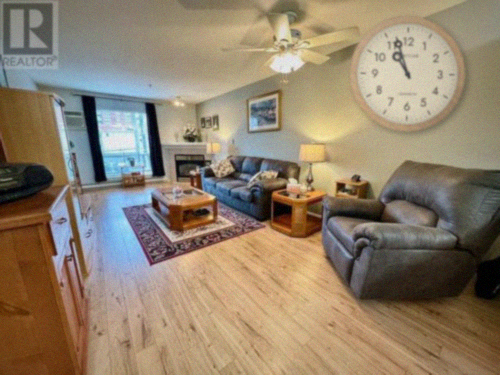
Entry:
10.57
